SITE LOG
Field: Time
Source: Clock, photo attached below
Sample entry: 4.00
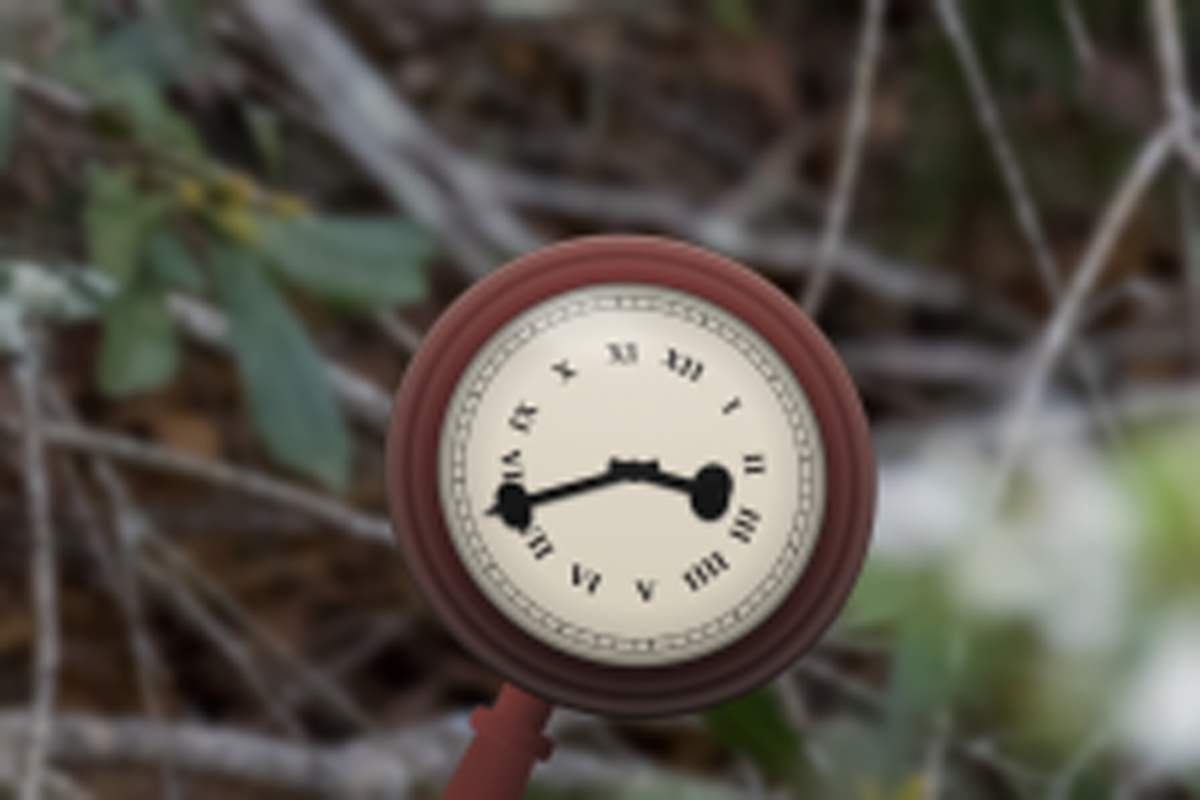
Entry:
2.38
